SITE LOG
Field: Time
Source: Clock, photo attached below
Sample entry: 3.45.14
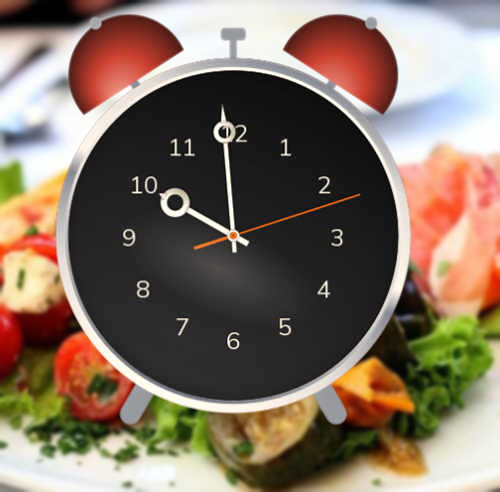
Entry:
9.59.12
